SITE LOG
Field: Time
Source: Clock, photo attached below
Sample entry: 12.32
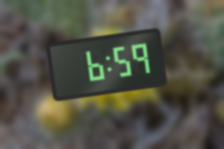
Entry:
6.59
